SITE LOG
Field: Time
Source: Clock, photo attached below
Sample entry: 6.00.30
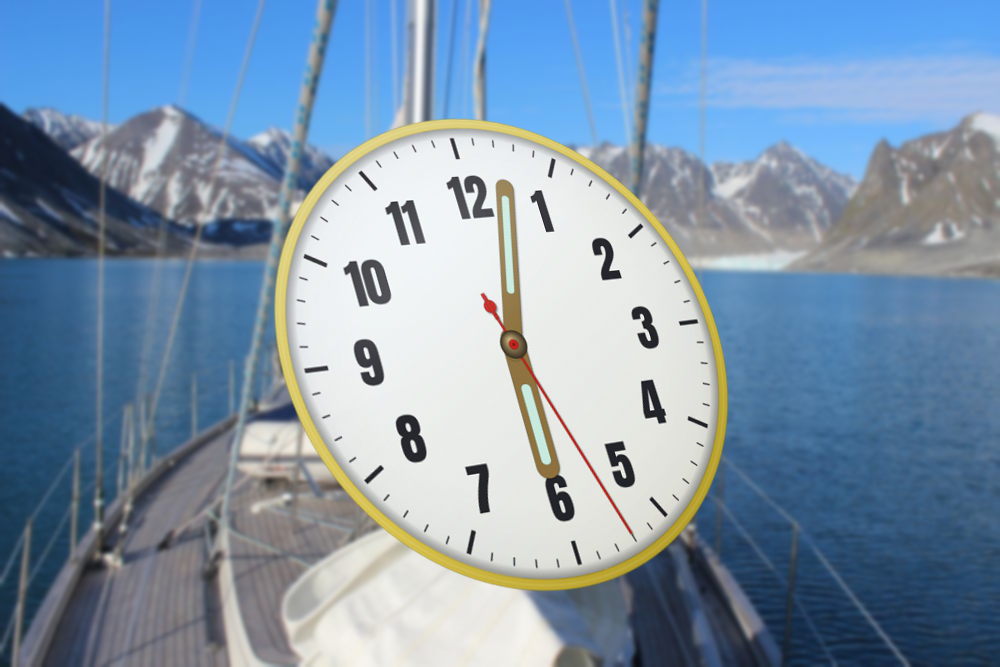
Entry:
6.02.27
